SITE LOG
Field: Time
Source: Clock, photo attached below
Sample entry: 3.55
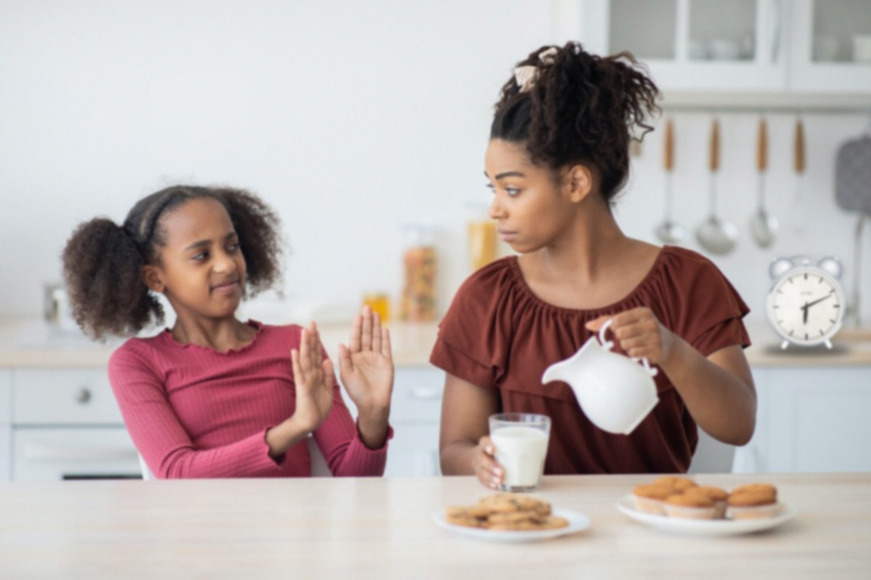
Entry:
6.11
